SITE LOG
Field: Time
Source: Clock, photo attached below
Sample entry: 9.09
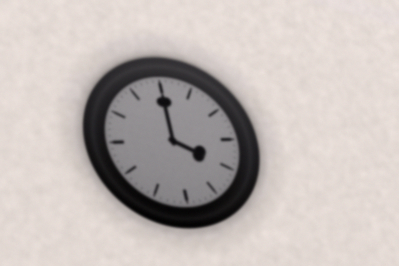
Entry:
4.00
